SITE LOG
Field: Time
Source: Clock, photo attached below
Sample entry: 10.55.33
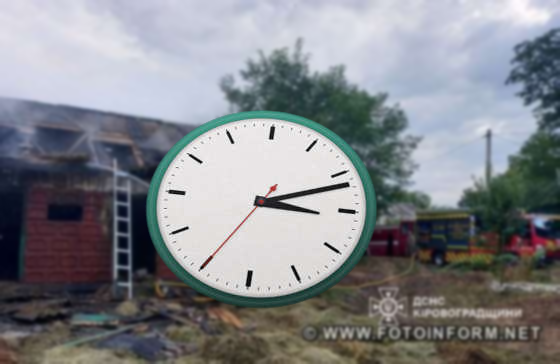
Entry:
3.11.35
